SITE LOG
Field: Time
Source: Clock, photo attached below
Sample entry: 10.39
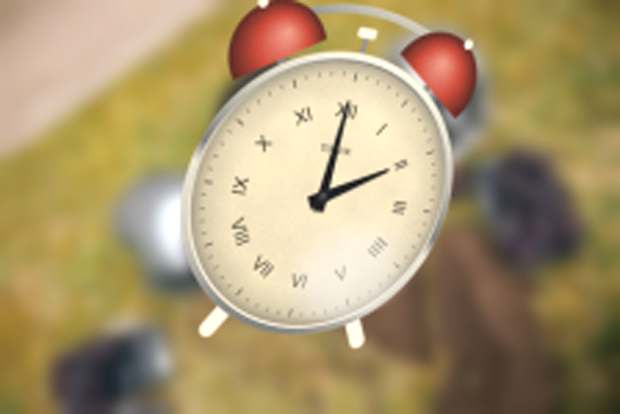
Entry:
2.00
